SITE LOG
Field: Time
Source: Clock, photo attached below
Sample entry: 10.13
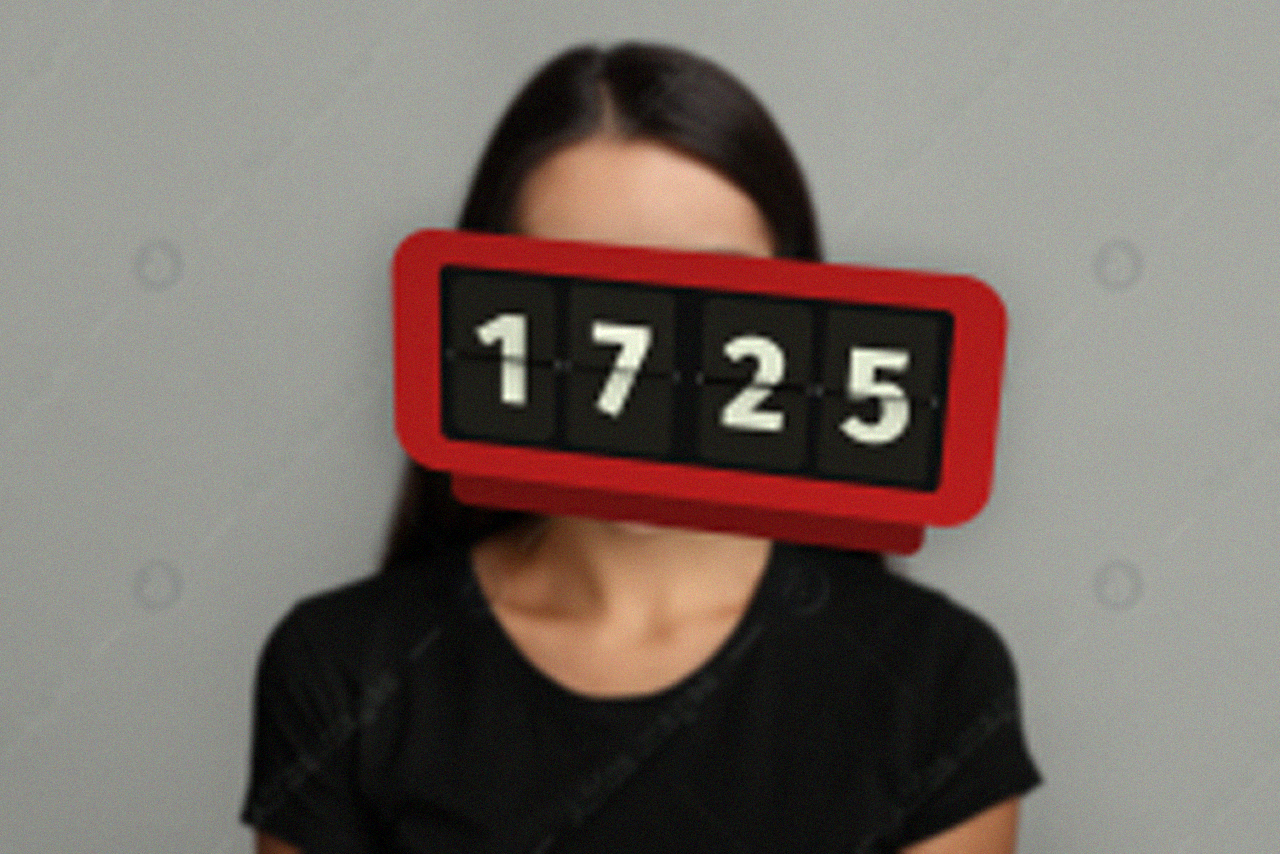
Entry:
17.25
